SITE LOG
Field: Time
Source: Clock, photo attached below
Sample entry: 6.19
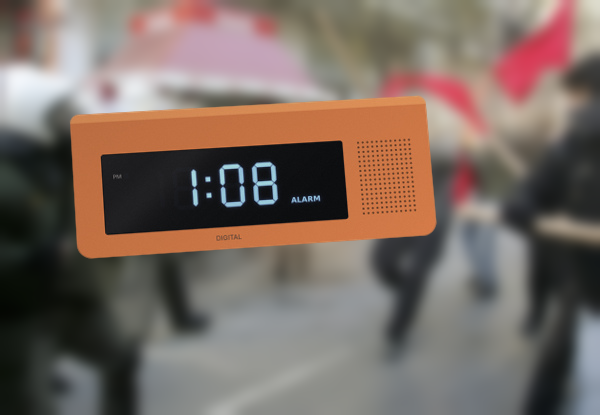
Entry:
1.08
